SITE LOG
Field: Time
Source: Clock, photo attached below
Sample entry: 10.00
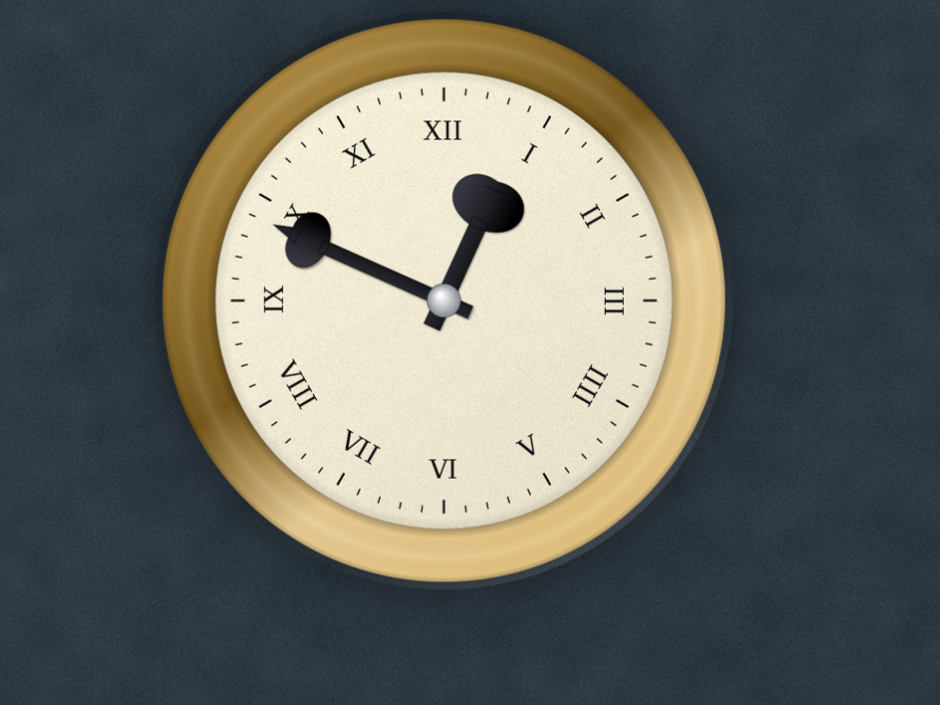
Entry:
12.49
